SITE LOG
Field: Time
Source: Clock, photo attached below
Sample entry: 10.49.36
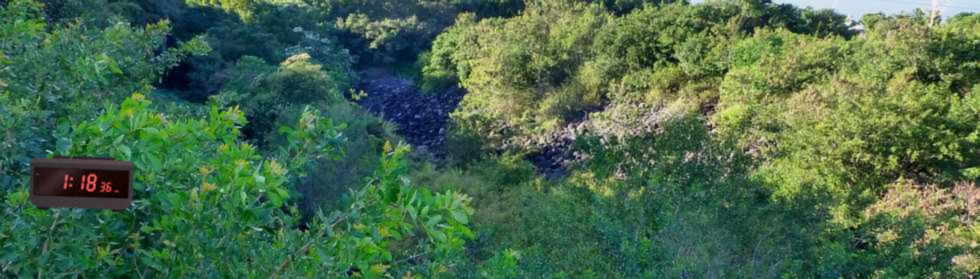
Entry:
1.18.36
